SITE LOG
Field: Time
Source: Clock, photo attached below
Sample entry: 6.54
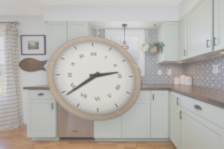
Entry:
2.39
